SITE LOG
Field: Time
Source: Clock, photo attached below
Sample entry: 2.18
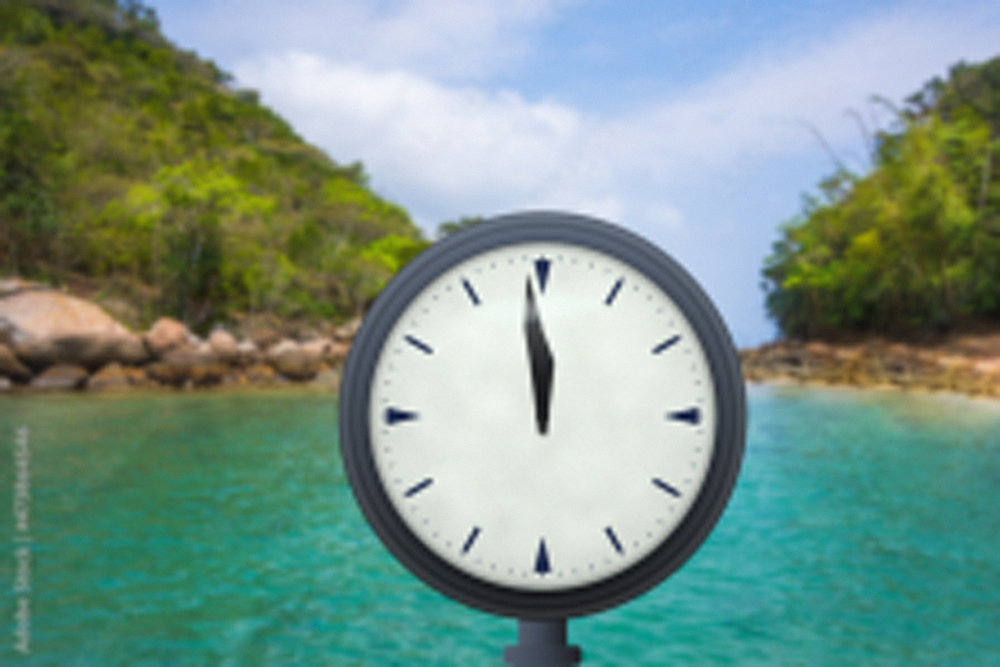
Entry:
11.59
